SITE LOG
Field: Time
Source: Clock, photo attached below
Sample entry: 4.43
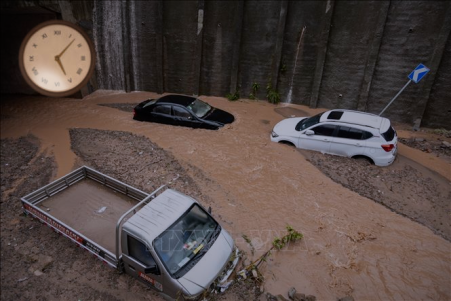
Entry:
5.07
